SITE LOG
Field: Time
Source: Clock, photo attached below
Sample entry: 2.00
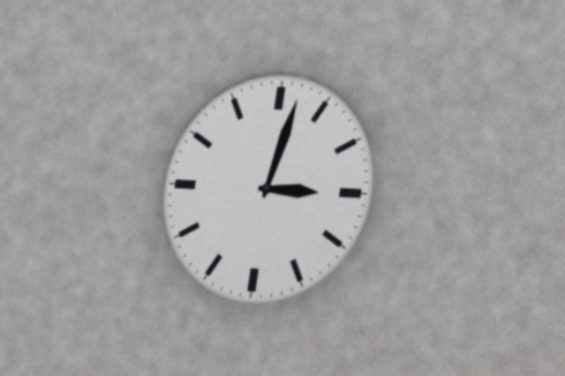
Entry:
3.02
